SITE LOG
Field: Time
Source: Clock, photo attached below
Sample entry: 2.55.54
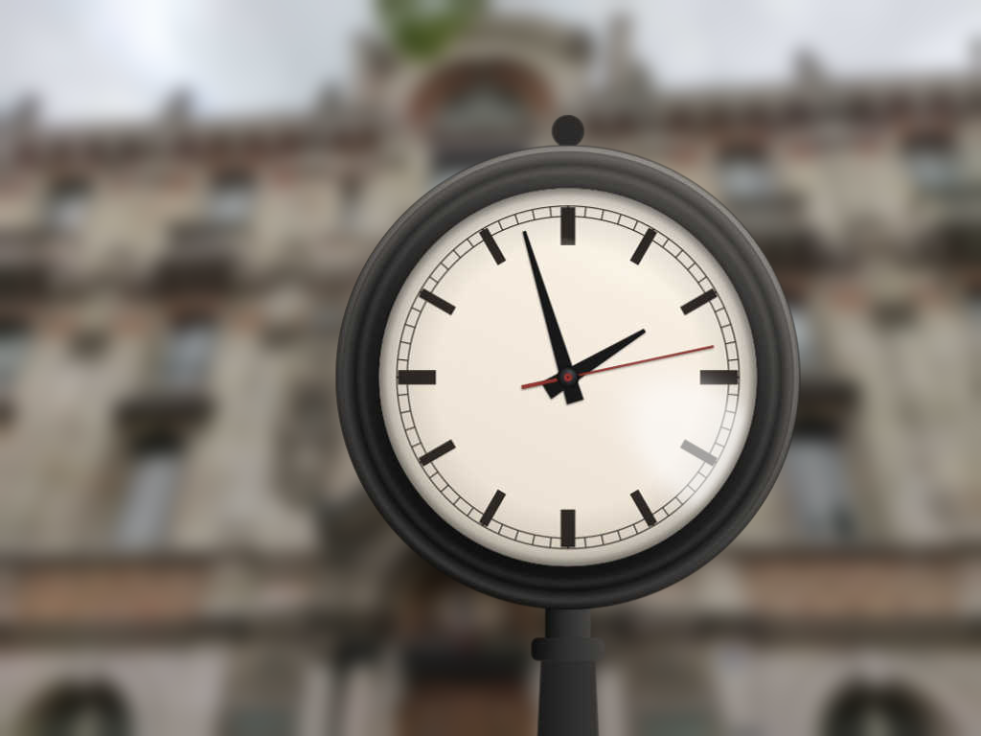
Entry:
1.57.13
